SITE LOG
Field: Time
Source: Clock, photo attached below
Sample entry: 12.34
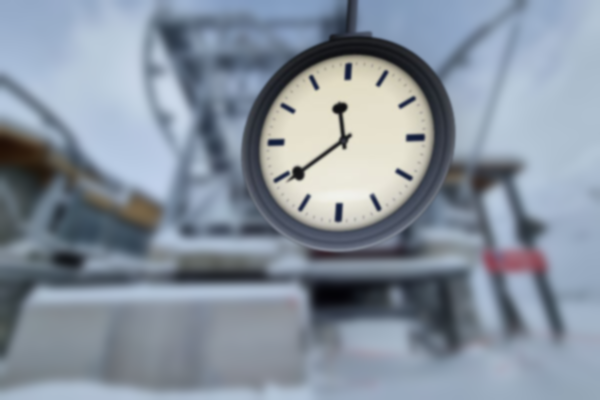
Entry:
11.39
